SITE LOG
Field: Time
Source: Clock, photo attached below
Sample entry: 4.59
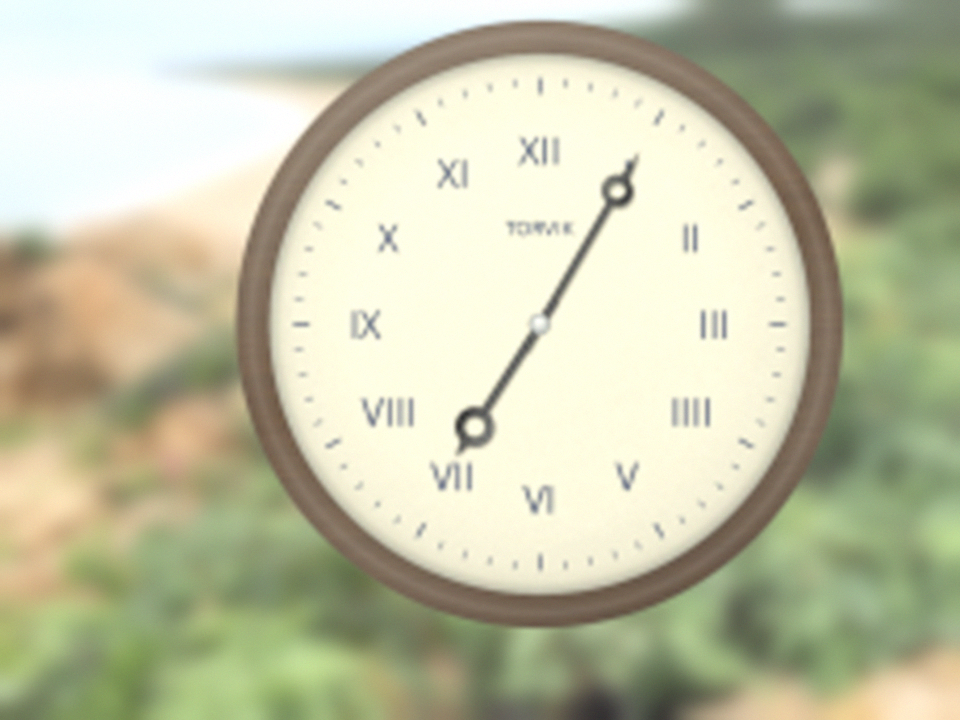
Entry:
7.05
